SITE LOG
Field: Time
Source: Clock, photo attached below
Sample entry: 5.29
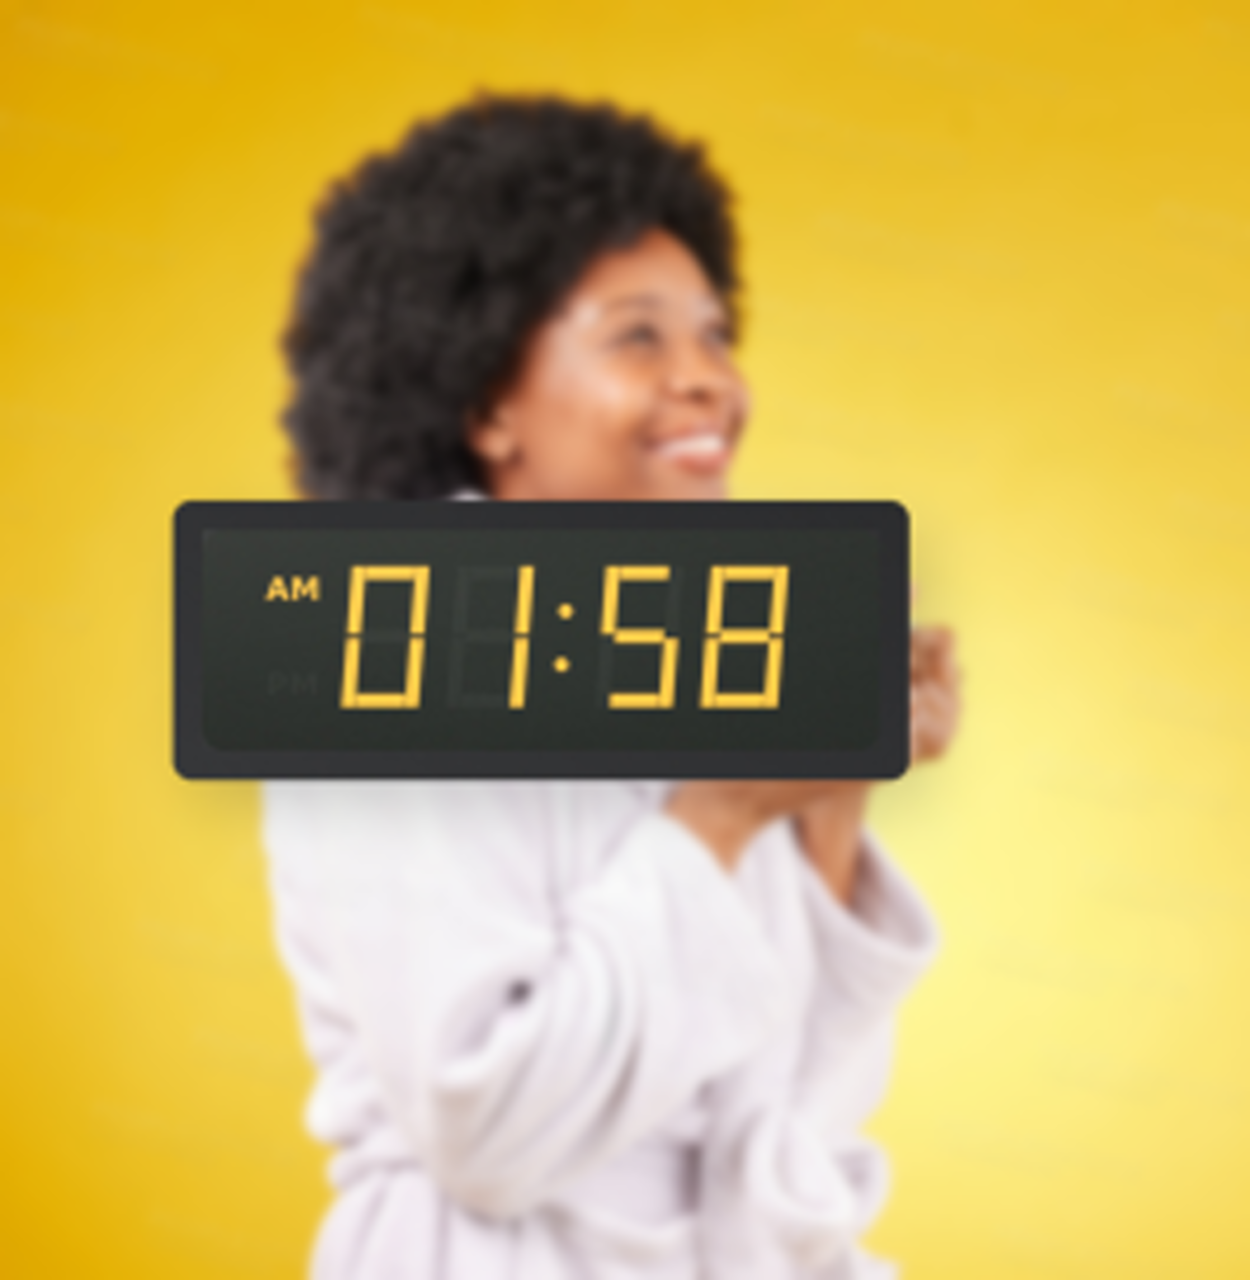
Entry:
1.58
